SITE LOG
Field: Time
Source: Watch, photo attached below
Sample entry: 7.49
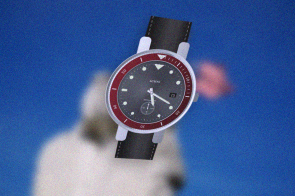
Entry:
5.19
